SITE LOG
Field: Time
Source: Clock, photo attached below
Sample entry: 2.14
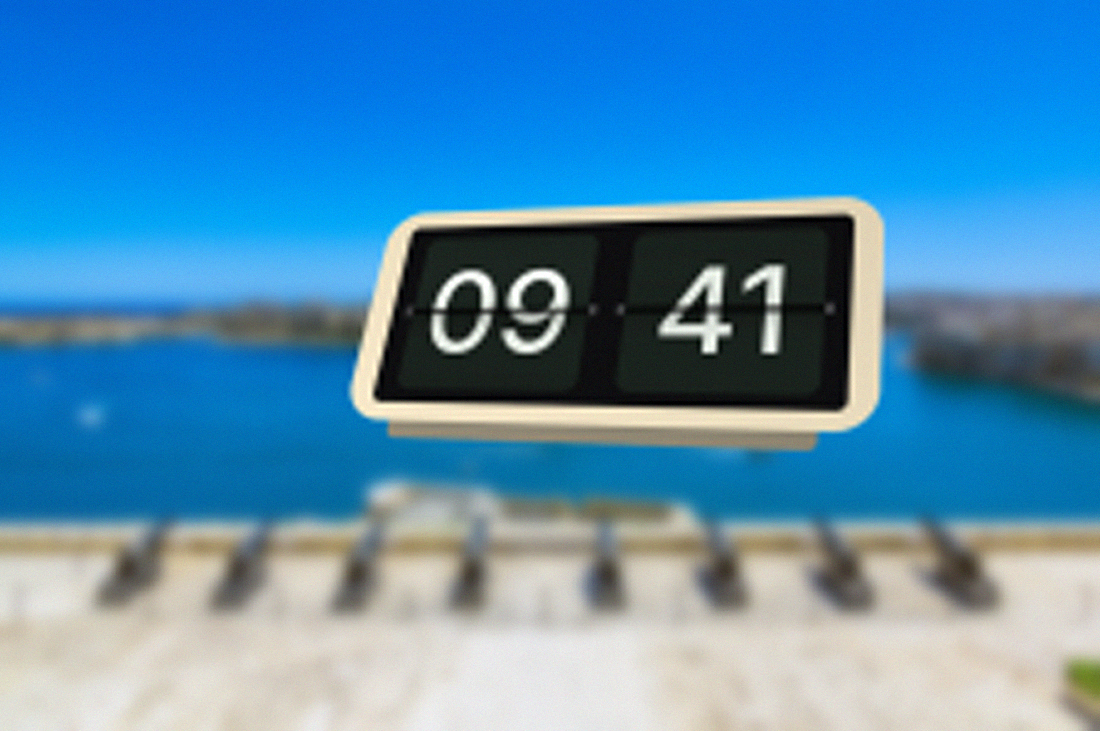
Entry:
9.41
